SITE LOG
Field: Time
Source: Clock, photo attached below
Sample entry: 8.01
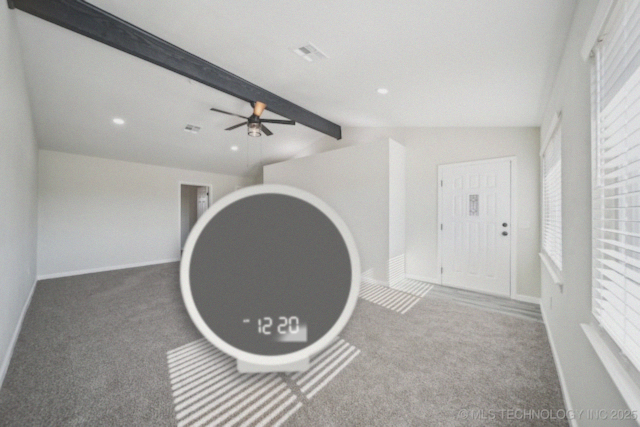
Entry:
12.20
